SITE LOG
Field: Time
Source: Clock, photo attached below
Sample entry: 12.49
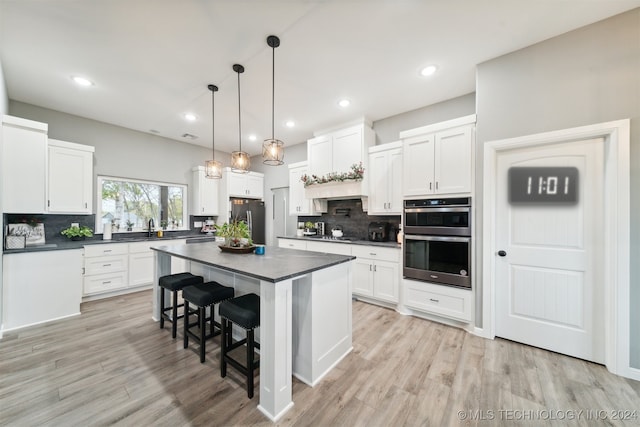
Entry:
11.01
